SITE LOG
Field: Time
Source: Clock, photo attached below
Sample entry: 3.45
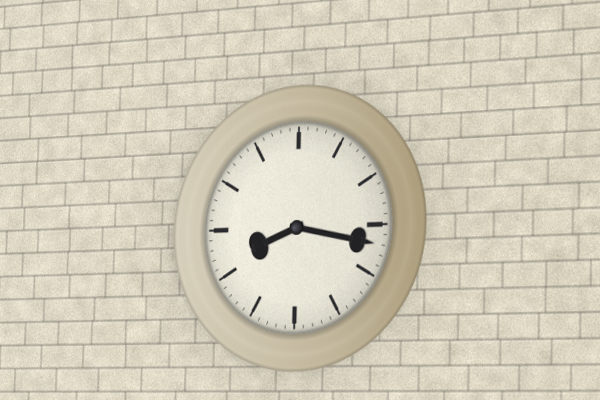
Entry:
8.17
